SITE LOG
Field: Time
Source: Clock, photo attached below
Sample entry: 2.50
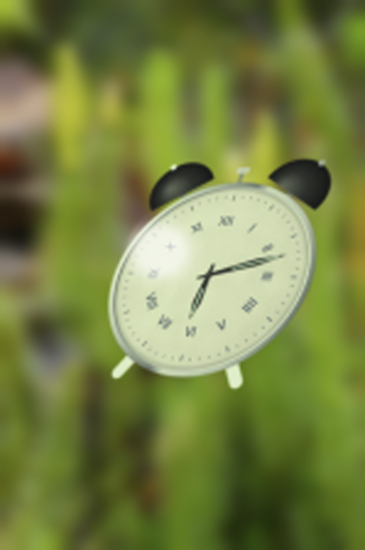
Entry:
6.12
